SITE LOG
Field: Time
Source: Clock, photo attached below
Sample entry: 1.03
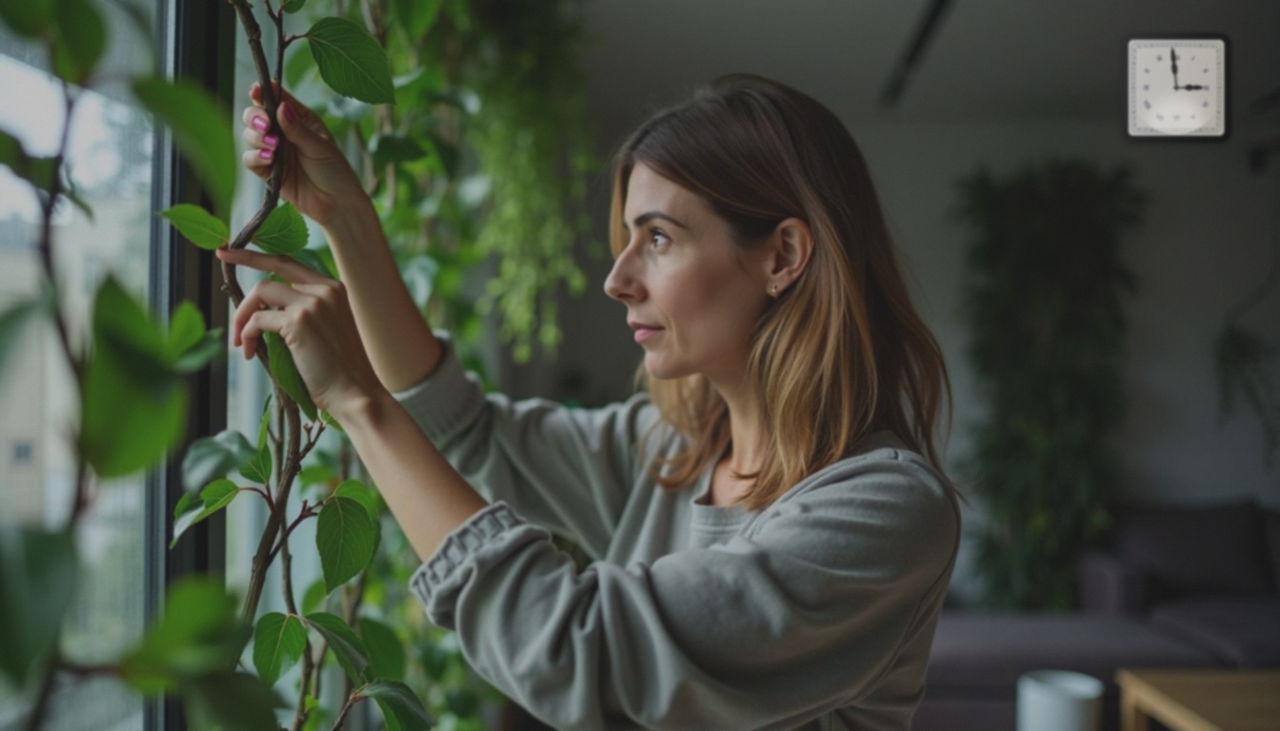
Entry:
2.59
